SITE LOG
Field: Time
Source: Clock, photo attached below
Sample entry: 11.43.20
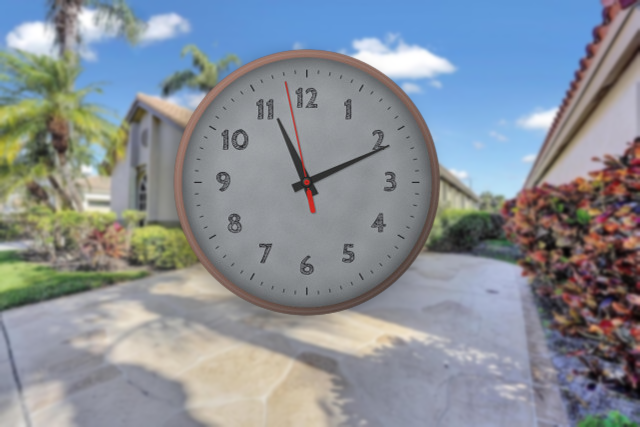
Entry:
11.10.58
